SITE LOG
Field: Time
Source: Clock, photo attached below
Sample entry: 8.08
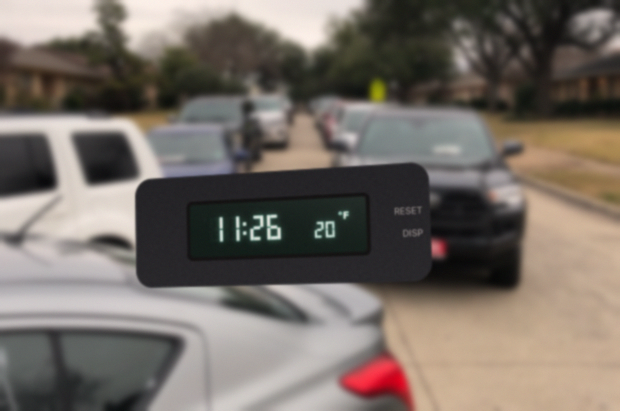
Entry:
11.26
